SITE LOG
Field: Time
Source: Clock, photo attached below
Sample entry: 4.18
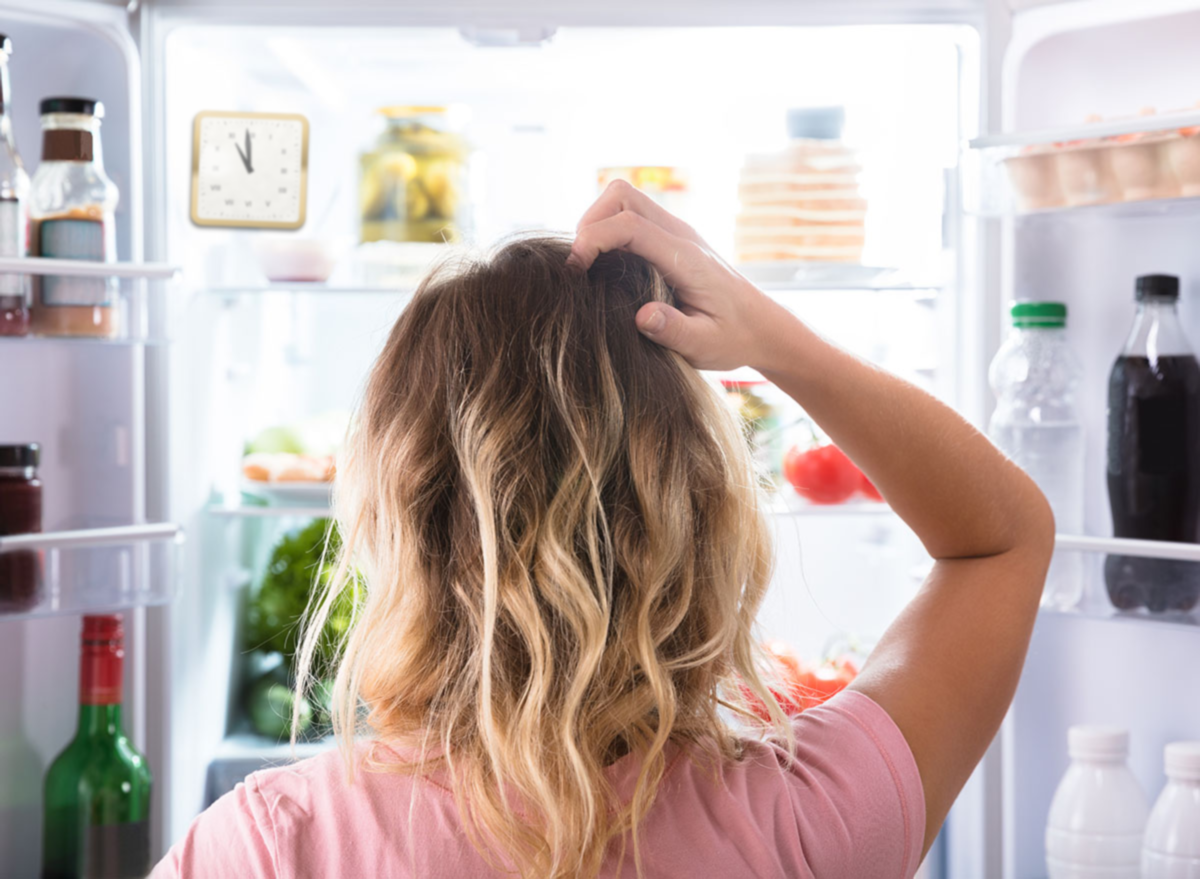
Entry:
10.59
